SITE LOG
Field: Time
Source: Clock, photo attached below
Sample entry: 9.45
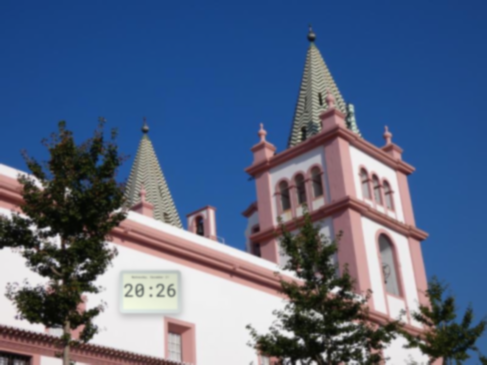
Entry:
20.26
